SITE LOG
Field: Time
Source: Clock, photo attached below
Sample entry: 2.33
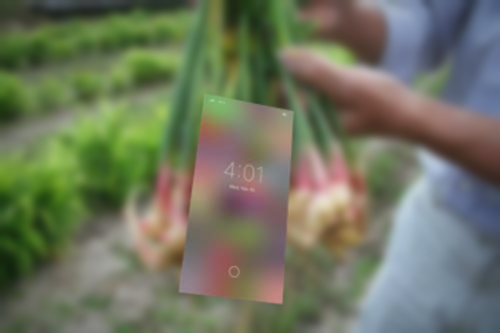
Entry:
4.01
